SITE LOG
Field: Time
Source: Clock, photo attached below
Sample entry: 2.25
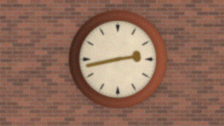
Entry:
2.43
